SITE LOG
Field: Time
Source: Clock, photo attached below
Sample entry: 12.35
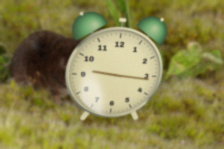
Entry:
9.16
